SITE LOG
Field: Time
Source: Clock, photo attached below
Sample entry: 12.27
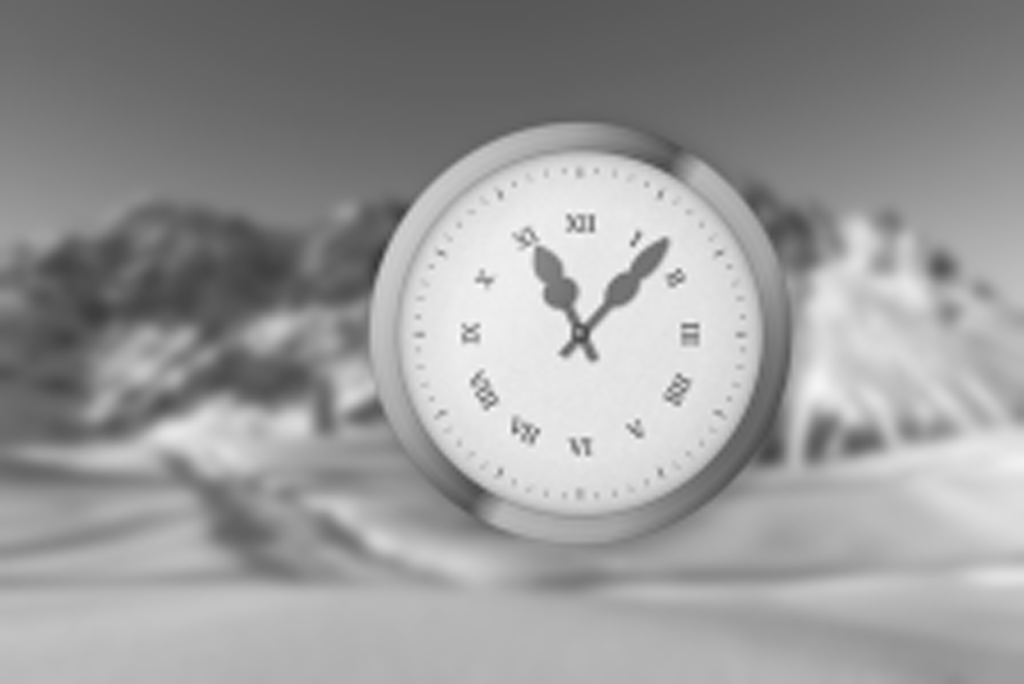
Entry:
11.07
